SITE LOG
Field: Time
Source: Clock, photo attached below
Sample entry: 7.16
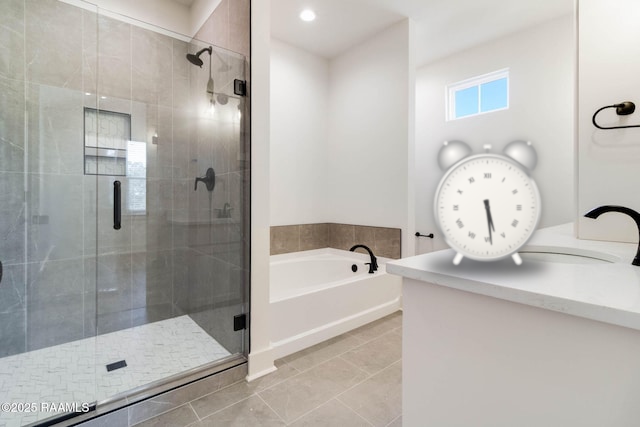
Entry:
5.29
